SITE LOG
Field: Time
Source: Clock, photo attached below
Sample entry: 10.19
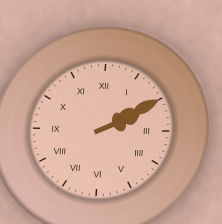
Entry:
2.10
